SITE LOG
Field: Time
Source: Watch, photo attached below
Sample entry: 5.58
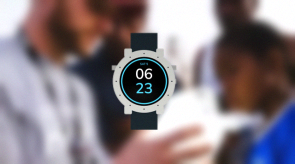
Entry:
6.23
